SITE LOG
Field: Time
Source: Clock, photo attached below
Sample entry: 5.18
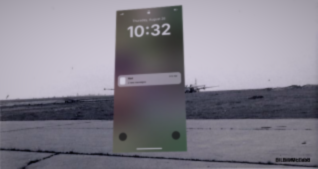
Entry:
10.32
